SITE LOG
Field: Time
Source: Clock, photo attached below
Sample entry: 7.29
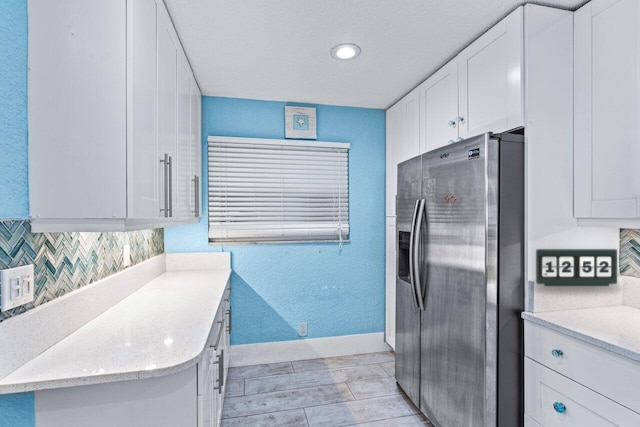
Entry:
12.52
